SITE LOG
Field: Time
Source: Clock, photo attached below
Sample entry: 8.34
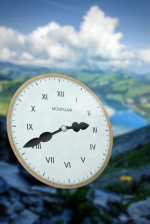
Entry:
2.41
